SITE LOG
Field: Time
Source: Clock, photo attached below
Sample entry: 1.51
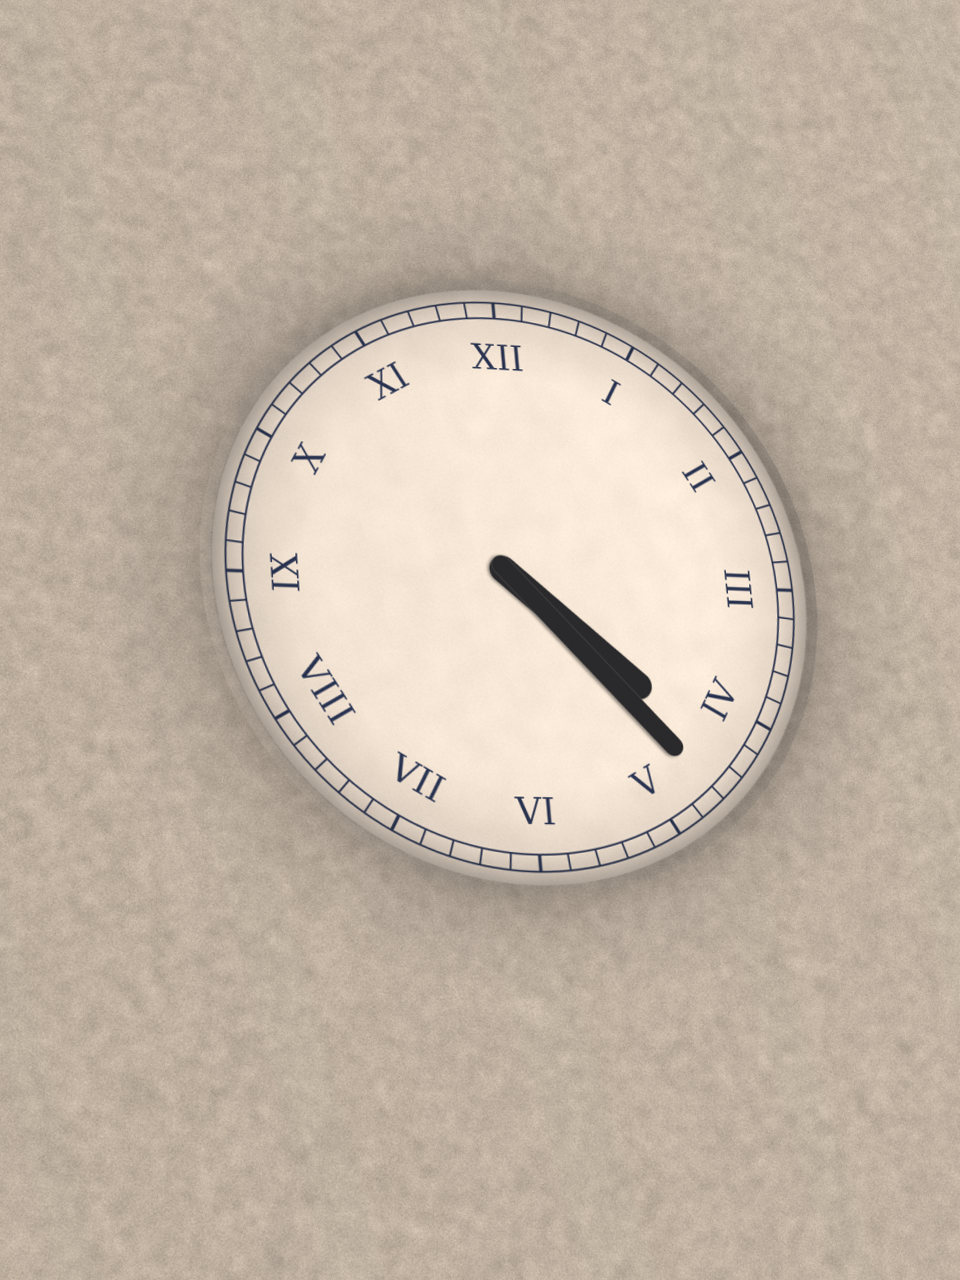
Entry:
4.23
